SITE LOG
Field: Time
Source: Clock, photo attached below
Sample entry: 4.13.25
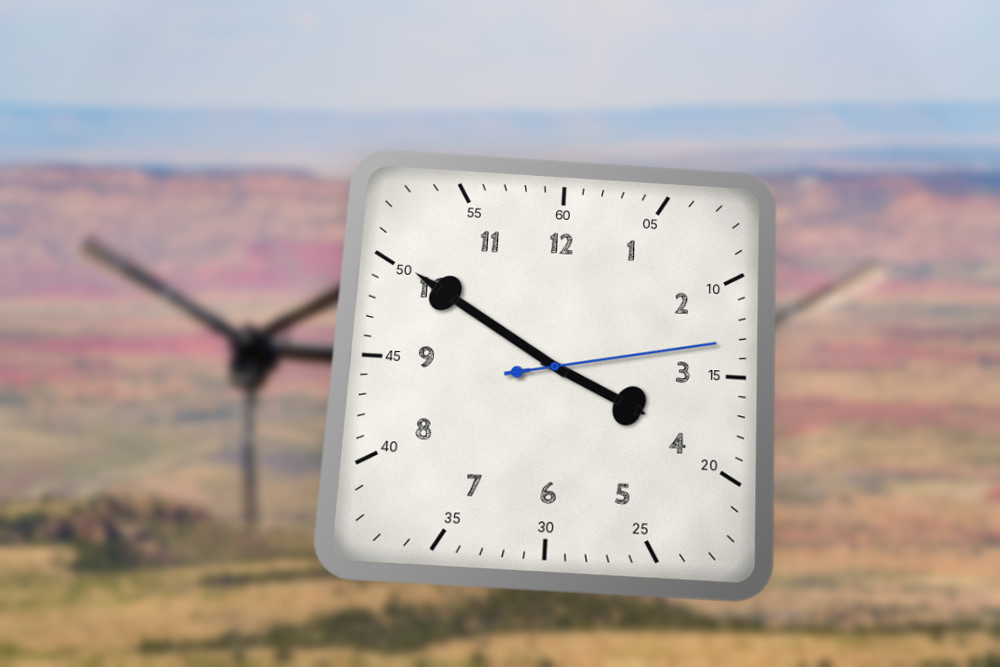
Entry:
3.50.13
